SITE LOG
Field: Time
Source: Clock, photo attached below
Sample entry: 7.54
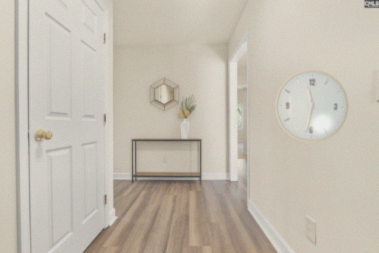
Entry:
11.32
